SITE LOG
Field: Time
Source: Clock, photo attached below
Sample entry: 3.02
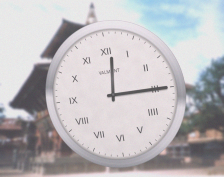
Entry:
12.15
